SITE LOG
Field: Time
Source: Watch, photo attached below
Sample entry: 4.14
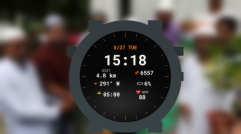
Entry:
15.18
